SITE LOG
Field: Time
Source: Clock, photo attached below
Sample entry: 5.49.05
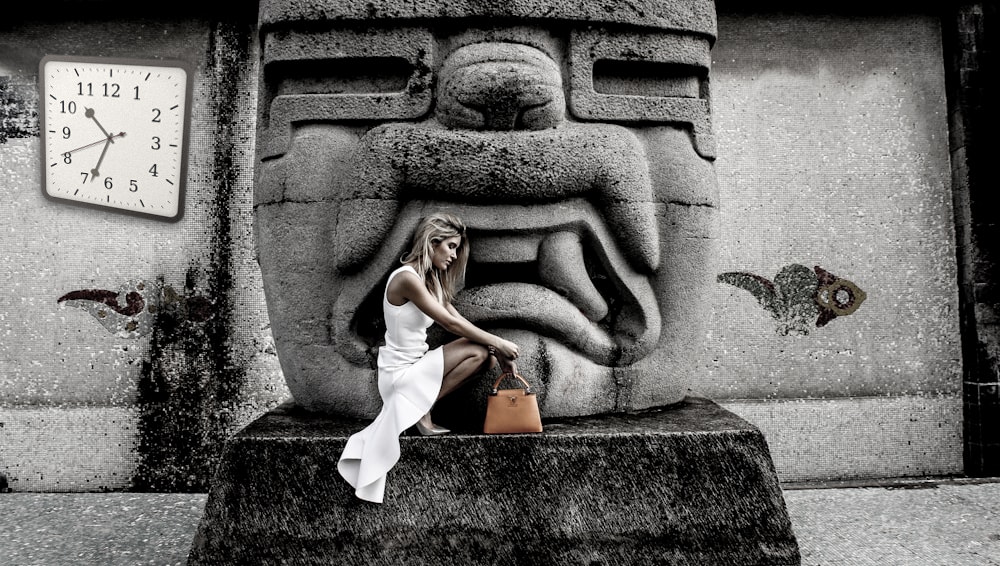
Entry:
10.33.41
